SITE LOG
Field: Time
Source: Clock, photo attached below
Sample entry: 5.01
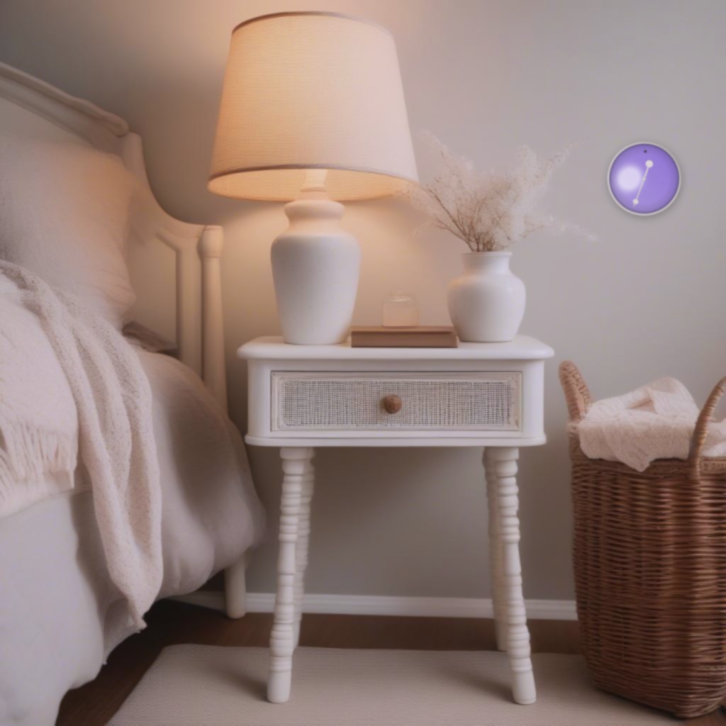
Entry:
12.33
